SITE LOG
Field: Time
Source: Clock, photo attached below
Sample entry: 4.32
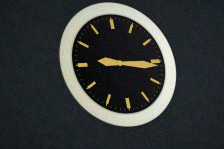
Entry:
9.16
